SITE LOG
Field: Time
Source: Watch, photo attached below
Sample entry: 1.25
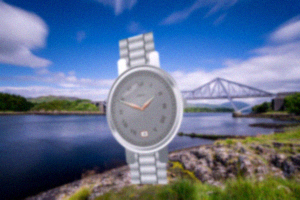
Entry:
1.49
